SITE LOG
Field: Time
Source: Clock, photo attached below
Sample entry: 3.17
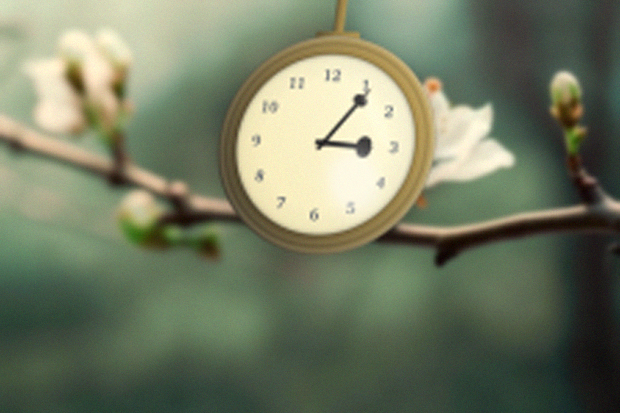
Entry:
3.06
